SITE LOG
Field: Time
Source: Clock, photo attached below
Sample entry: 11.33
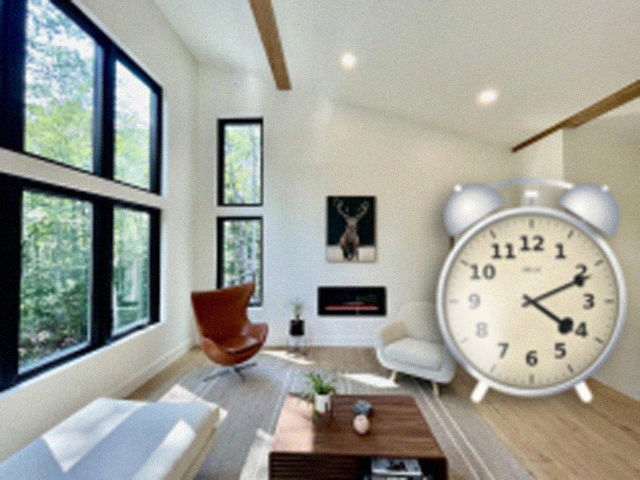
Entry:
4.11
